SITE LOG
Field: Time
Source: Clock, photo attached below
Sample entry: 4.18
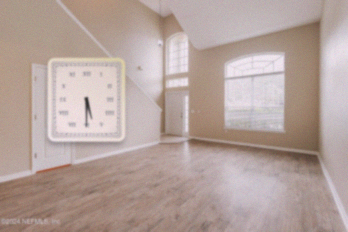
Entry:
5.30
